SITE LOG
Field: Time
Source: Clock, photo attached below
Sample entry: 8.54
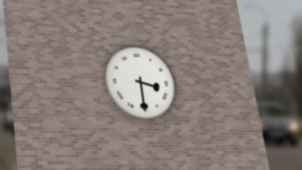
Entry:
3.30
